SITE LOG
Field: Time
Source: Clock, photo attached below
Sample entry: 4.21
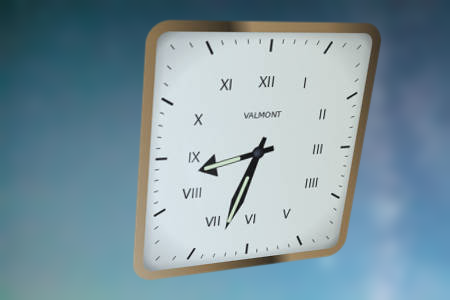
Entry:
8.33
